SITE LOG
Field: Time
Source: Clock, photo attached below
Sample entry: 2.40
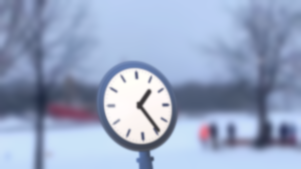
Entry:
1.24
